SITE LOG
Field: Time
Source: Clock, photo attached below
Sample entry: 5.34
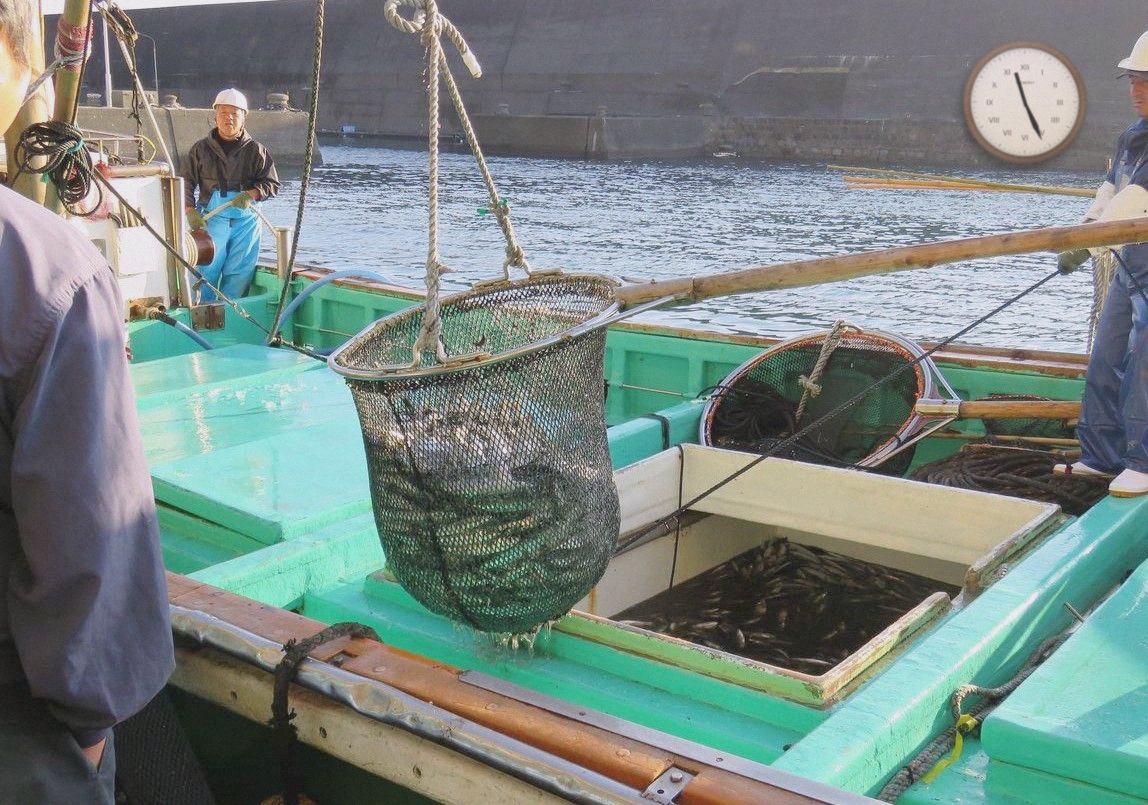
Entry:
11.26
